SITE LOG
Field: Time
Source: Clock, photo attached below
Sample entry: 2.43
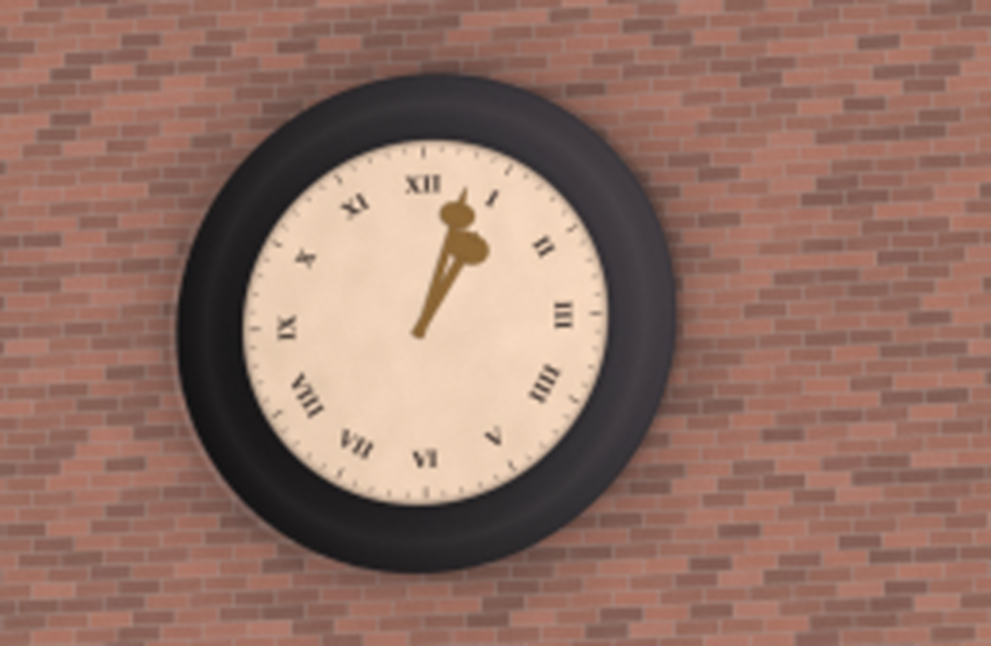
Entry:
1.03
